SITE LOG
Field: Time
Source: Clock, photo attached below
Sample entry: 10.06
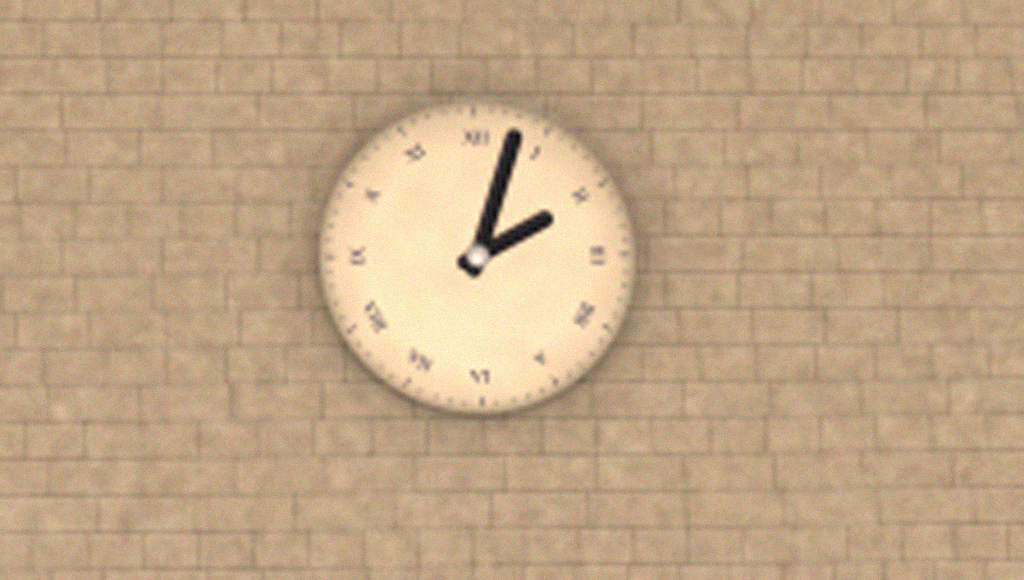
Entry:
2.03
